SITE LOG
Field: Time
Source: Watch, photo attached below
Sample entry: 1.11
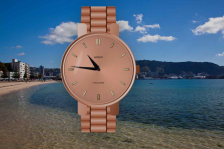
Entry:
10.46
